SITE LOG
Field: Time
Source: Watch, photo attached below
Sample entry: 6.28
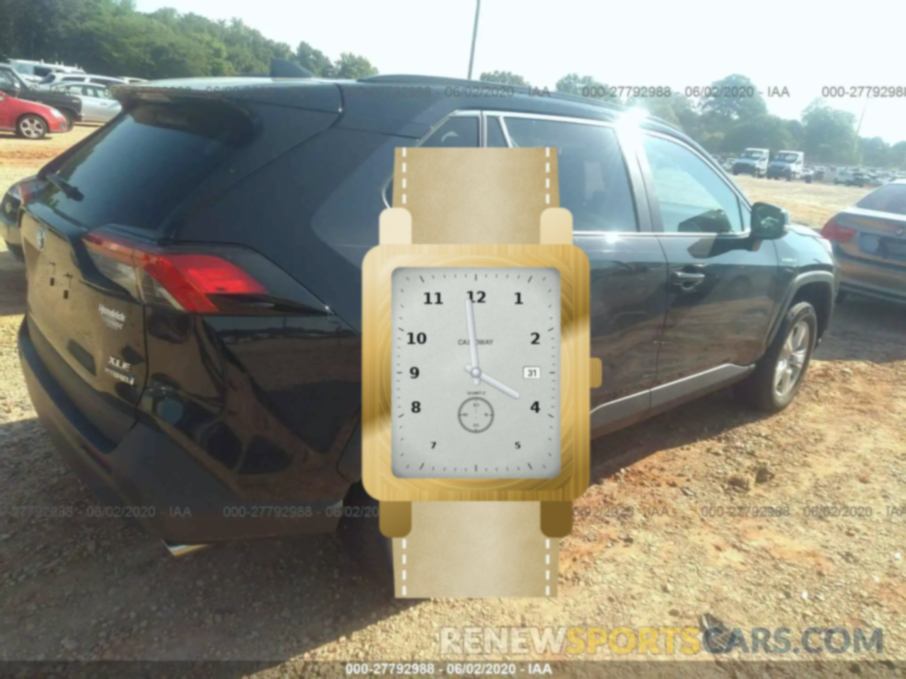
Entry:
3.59
